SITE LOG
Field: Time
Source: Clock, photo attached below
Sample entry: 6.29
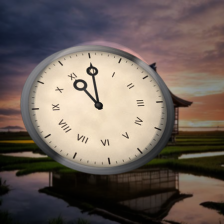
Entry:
11.00
